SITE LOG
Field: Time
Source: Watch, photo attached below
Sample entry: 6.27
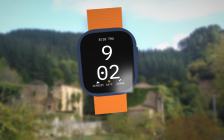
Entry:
9.02
